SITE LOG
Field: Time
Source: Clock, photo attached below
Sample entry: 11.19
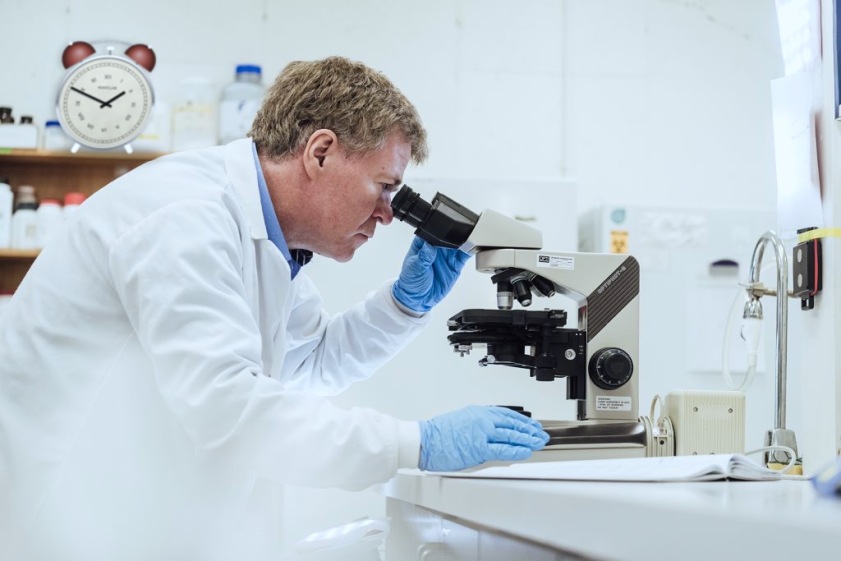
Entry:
1.49
